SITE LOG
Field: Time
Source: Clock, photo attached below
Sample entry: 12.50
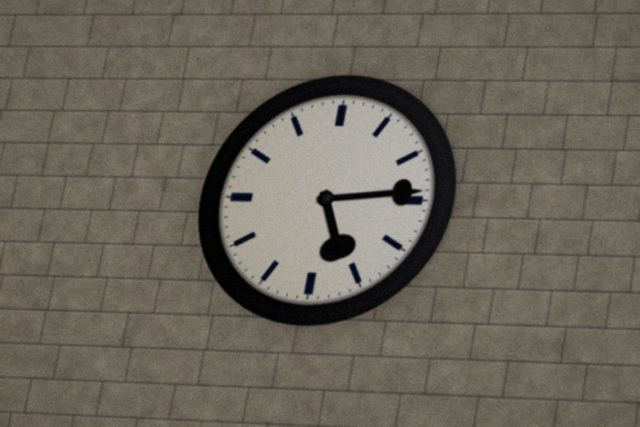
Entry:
5.14
